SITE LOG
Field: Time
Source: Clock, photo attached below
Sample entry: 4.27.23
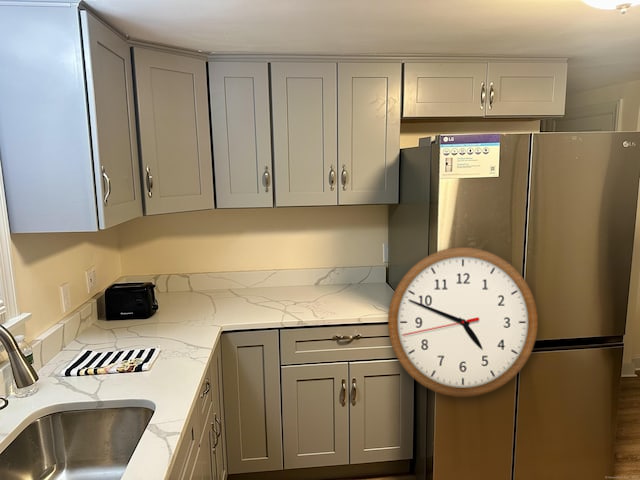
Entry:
4.48.43
